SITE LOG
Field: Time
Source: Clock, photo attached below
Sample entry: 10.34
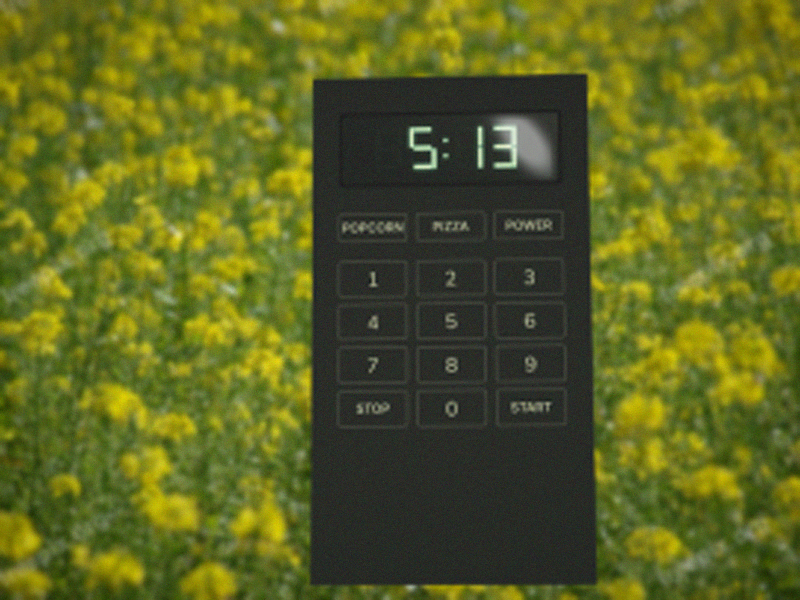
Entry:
5.13
